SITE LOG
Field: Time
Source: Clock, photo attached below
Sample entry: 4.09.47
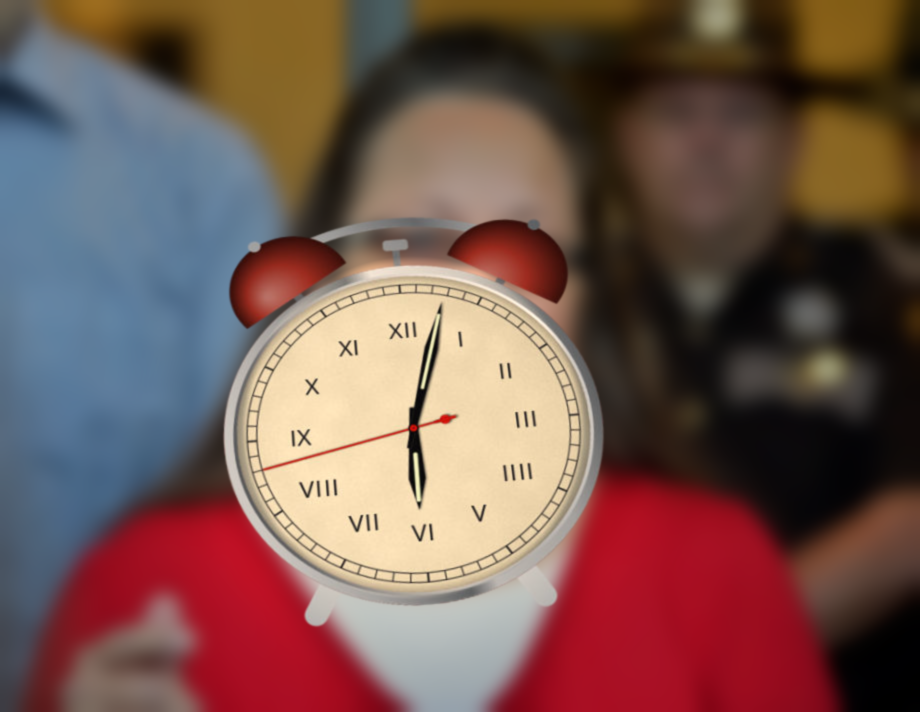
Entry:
6.02.43
